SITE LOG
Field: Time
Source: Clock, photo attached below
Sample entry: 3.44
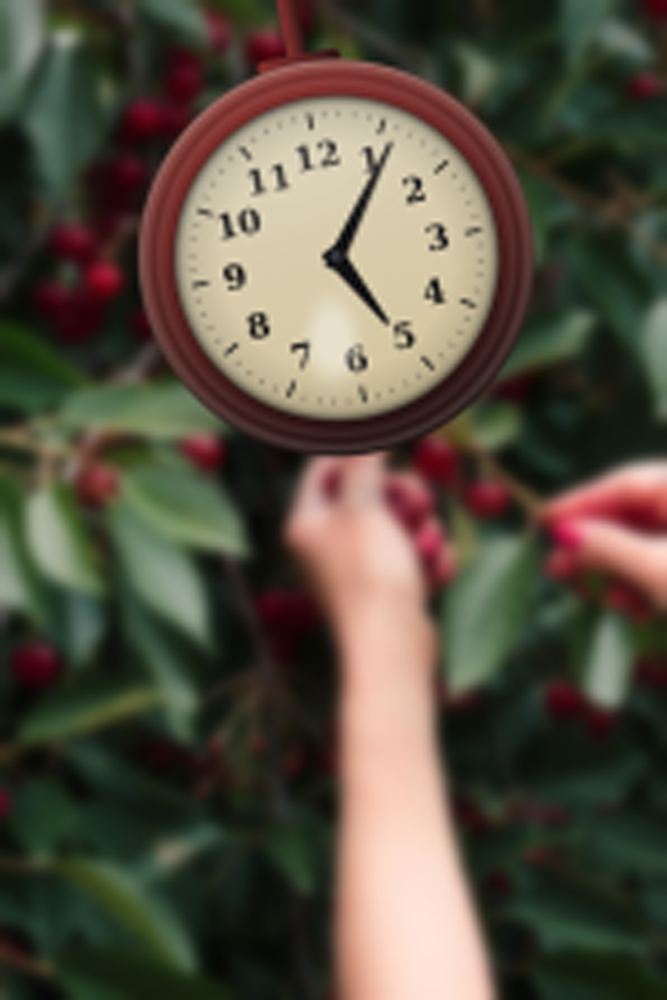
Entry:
5.06
